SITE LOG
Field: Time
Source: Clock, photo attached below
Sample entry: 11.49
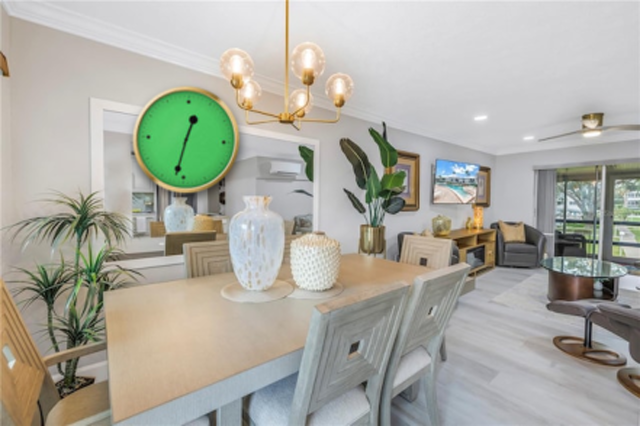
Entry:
12.32
